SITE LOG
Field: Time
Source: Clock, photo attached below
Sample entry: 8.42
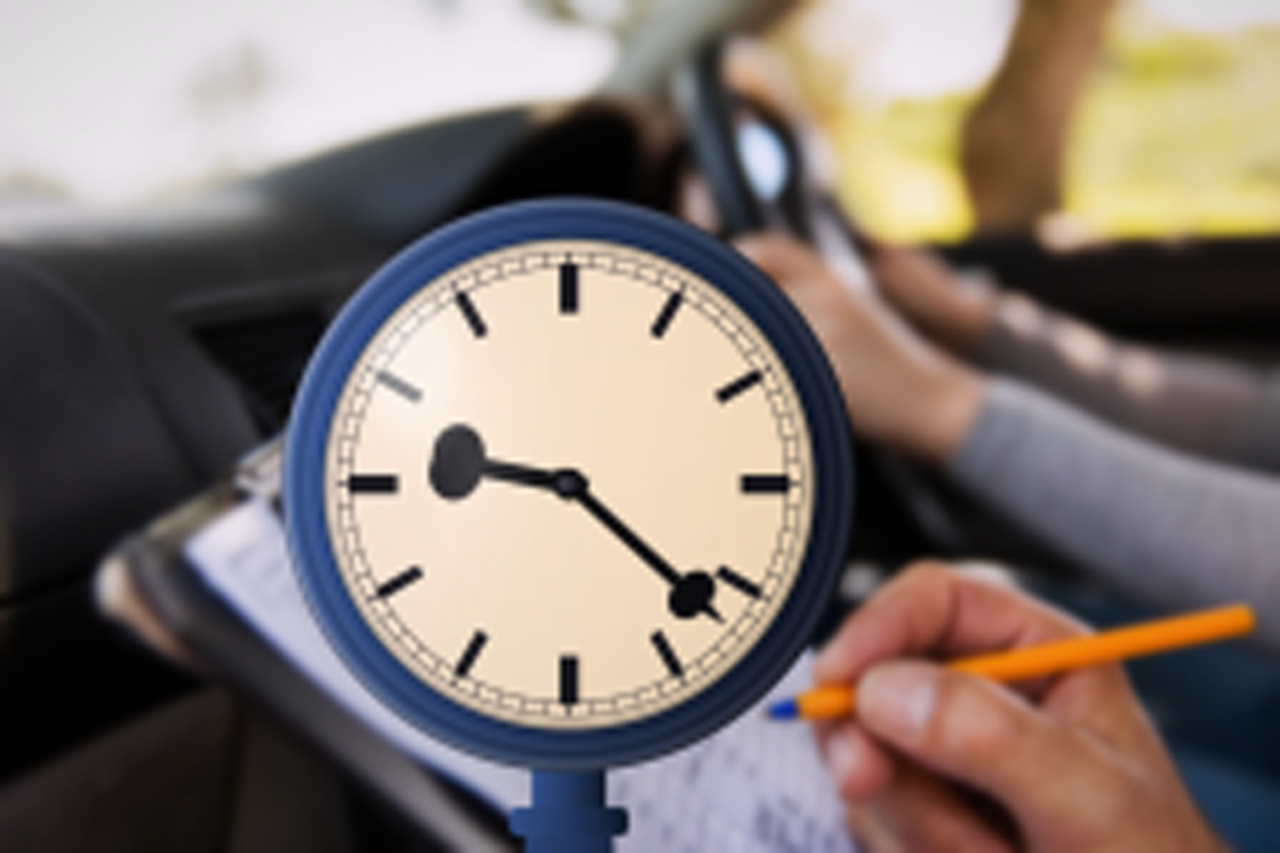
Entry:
9.22
